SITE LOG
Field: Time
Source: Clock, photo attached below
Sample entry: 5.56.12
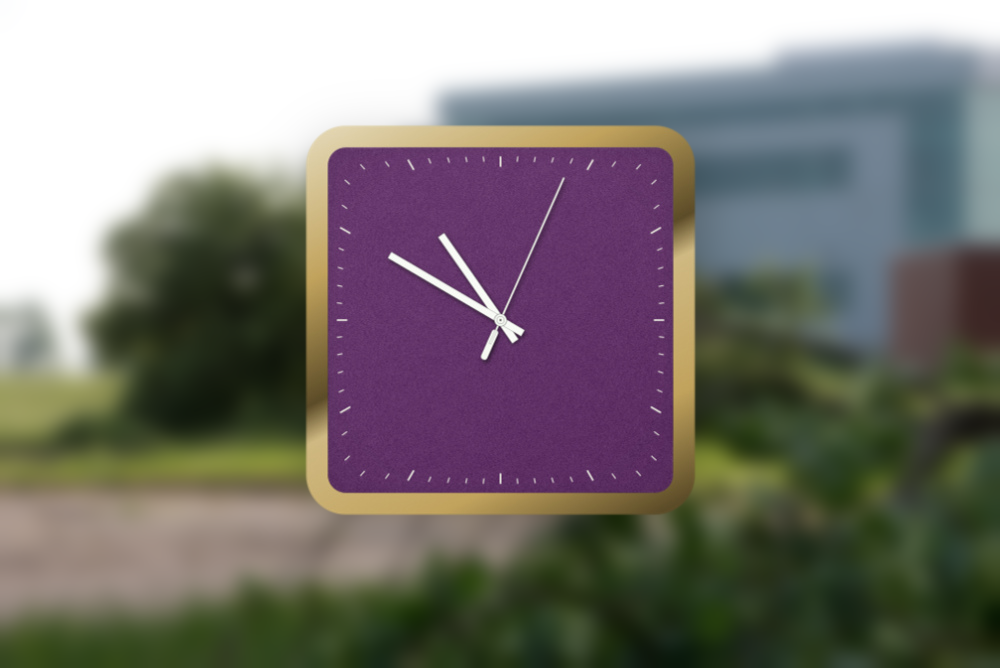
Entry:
10.50.04
